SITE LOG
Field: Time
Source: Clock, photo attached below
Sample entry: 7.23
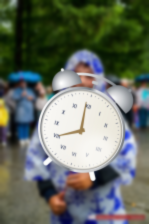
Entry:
7.59
